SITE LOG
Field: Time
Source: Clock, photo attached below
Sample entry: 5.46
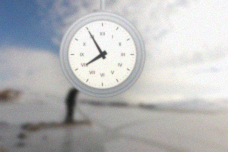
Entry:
7.55
